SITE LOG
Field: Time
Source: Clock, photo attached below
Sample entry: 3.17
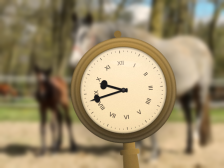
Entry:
9.43
